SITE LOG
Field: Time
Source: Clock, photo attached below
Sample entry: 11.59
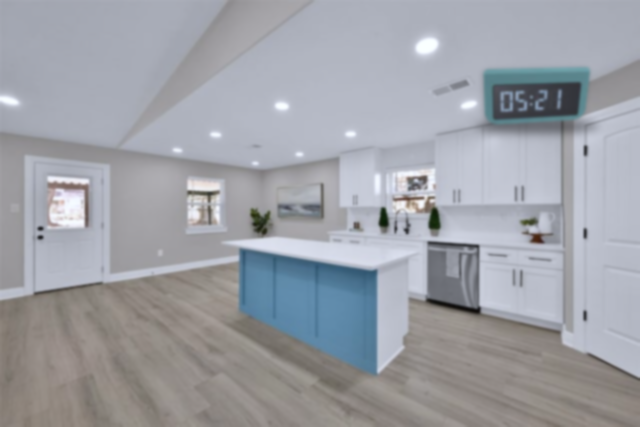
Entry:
5.21
